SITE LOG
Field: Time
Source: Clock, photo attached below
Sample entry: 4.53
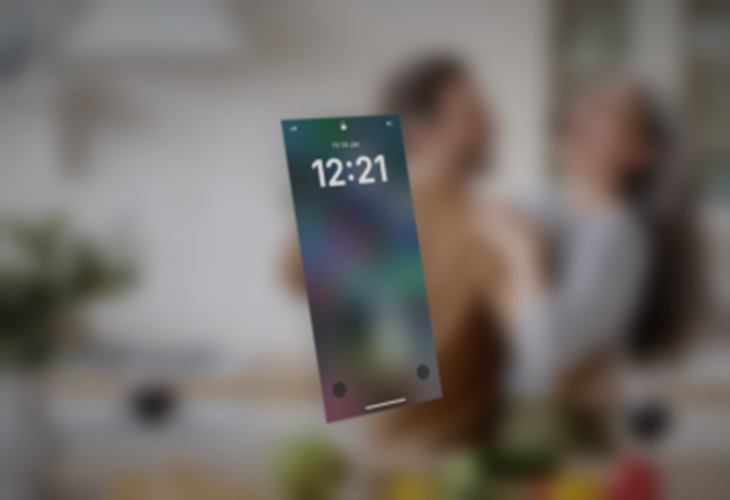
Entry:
12.21
